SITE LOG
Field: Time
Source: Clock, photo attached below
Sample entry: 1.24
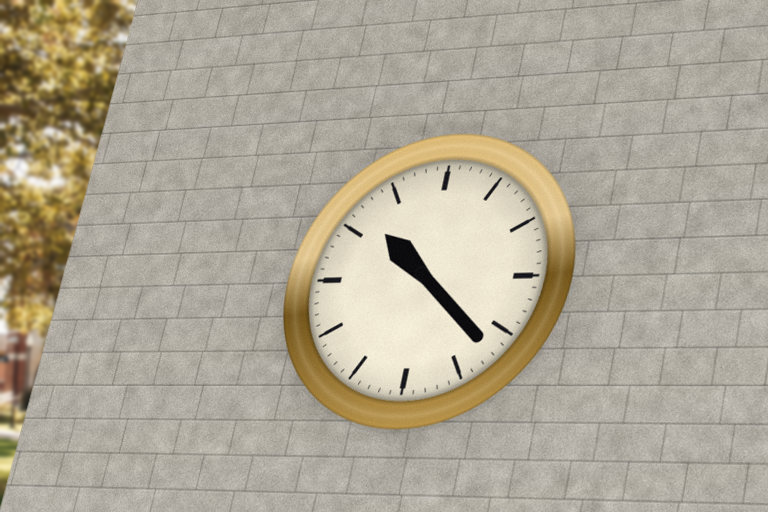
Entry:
10.22
